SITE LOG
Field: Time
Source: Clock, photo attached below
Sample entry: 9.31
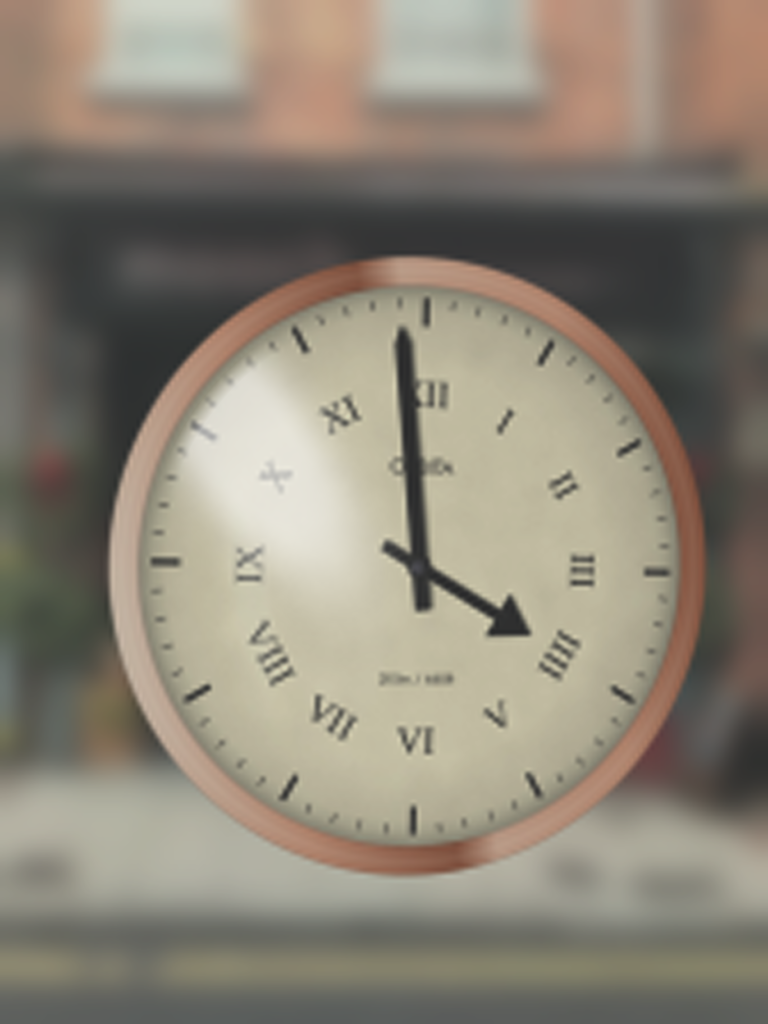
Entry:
3.59
